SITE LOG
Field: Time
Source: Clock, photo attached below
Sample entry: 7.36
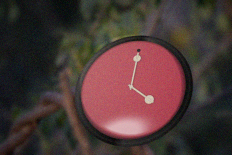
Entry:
4.00
